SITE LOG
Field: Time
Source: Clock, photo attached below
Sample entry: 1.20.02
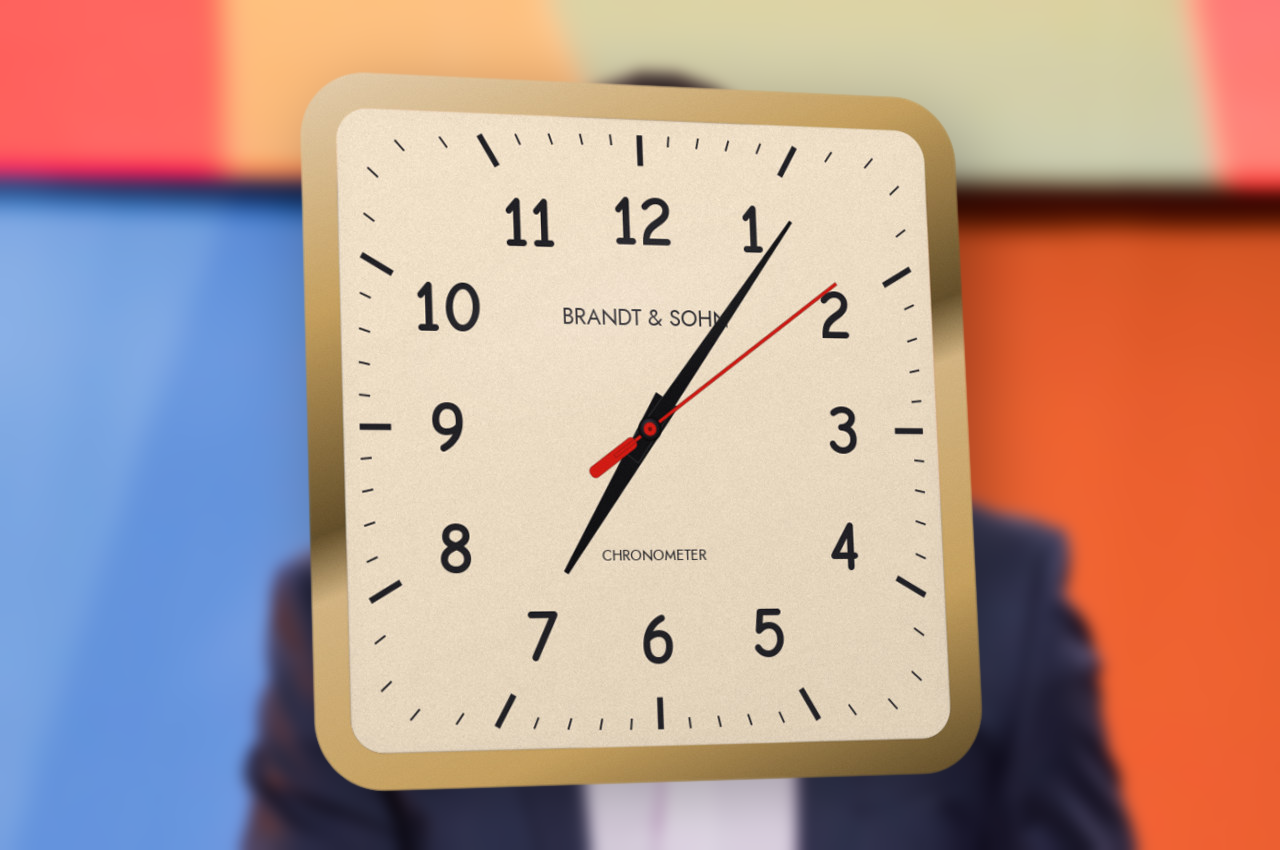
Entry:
7.06.09
